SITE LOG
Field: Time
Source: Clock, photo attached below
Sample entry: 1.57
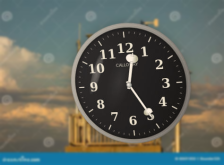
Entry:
12.25
